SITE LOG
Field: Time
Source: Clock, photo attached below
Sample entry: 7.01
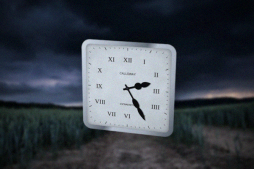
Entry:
2.25
